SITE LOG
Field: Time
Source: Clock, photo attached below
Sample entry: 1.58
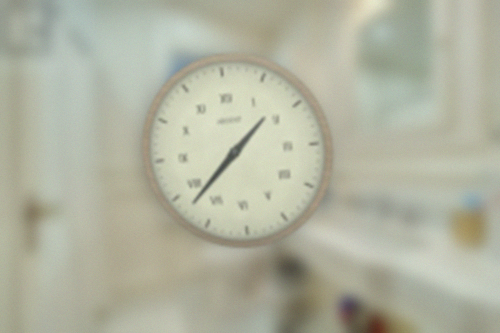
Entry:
1.38
